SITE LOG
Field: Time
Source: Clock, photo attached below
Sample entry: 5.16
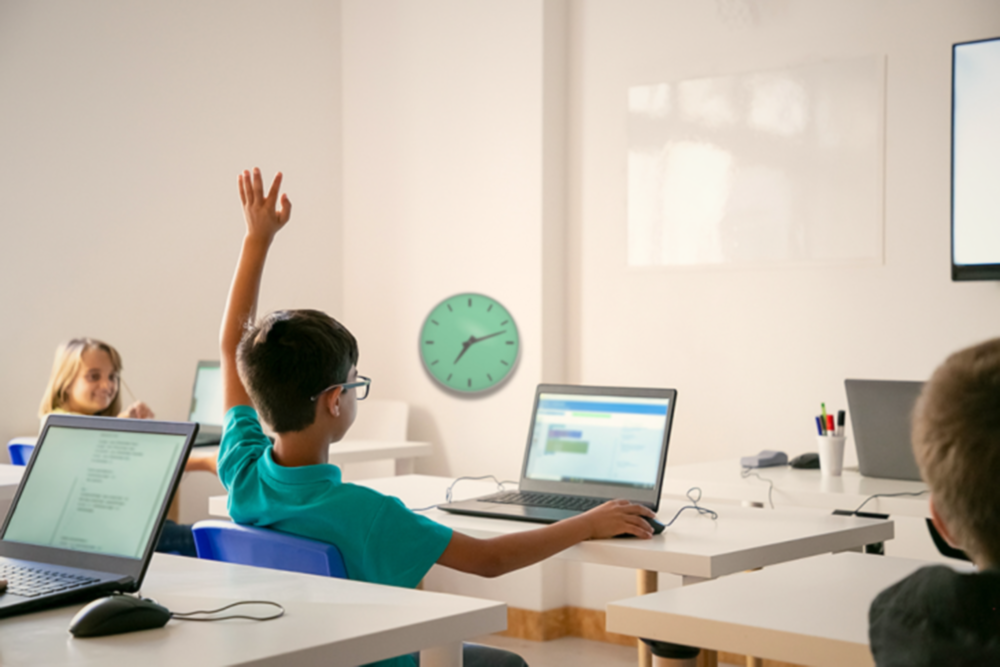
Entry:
7.12
